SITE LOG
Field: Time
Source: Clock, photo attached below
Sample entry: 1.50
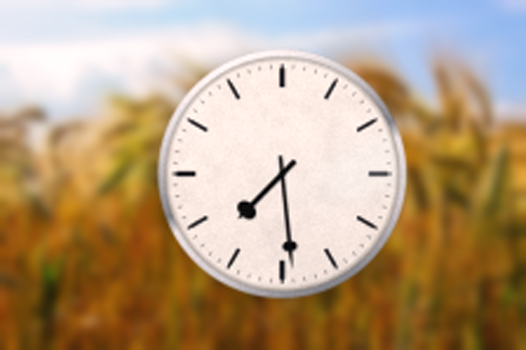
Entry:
7.29
